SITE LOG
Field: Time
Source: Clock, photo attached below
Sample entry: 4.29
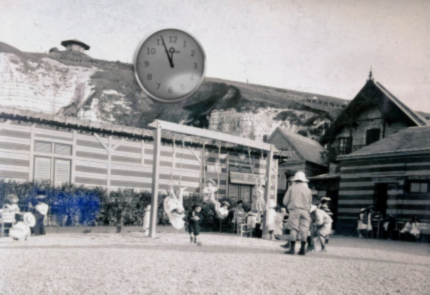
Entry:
11.56
